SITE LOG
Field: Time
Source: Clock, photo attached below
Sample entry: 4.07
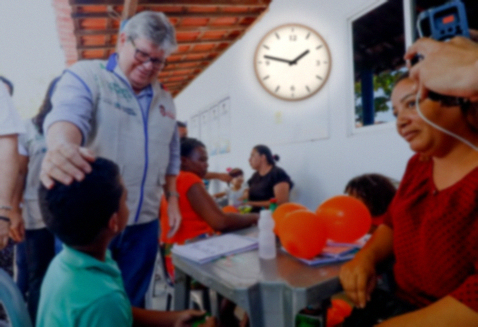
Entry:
1.47
